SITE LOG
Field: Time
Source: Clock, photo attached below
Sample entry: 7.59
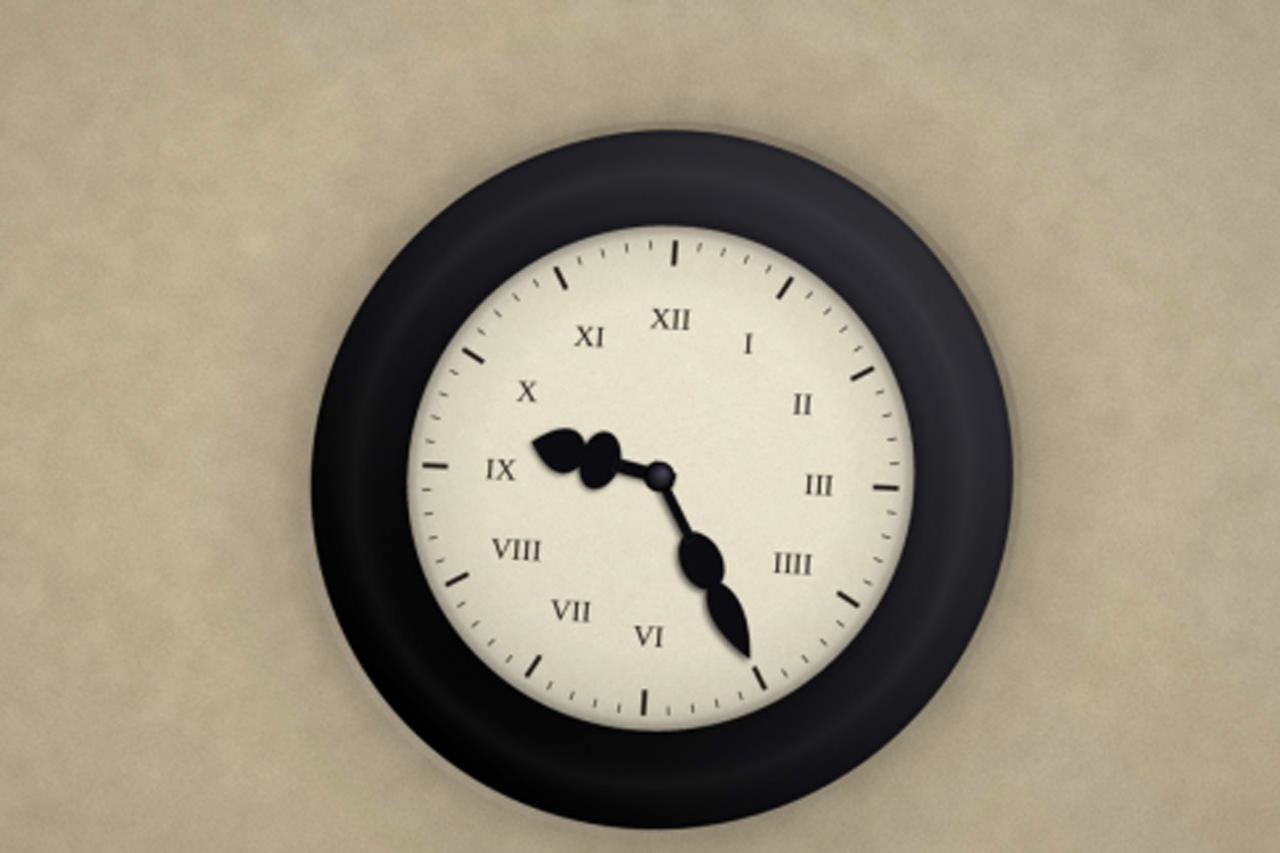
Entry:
9.25
